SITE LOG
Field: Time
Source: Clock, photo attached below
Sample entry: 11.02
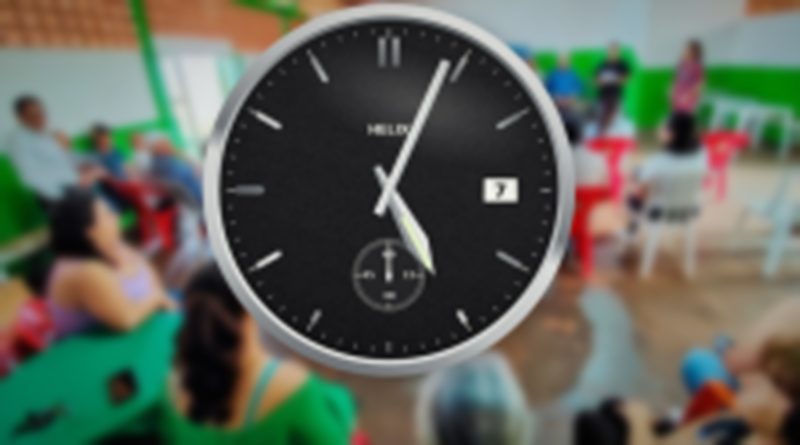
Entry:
5.04
